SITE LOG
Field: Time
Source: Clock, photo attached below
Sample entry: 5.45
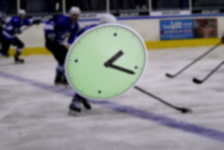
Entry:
1.17
